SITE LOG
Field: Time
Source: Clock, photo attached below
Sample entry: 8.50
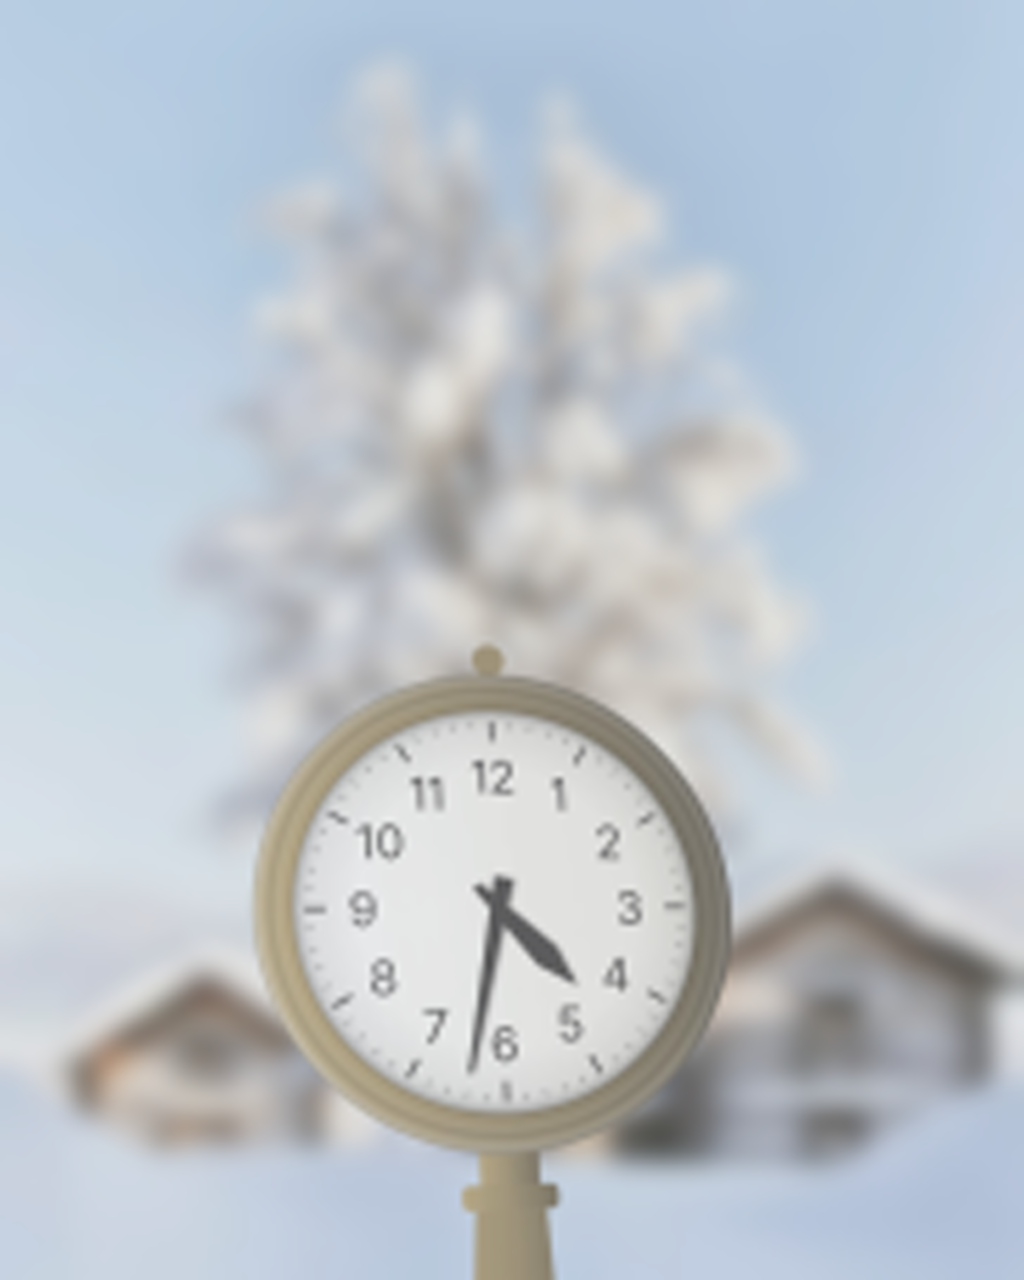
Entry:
4.32
